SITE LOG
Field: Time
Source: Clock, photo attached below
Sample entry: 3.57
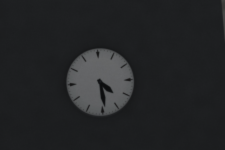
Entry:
4.29
